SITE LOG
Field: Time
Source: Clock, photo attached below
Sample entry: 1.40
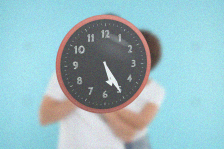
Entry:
5.25
